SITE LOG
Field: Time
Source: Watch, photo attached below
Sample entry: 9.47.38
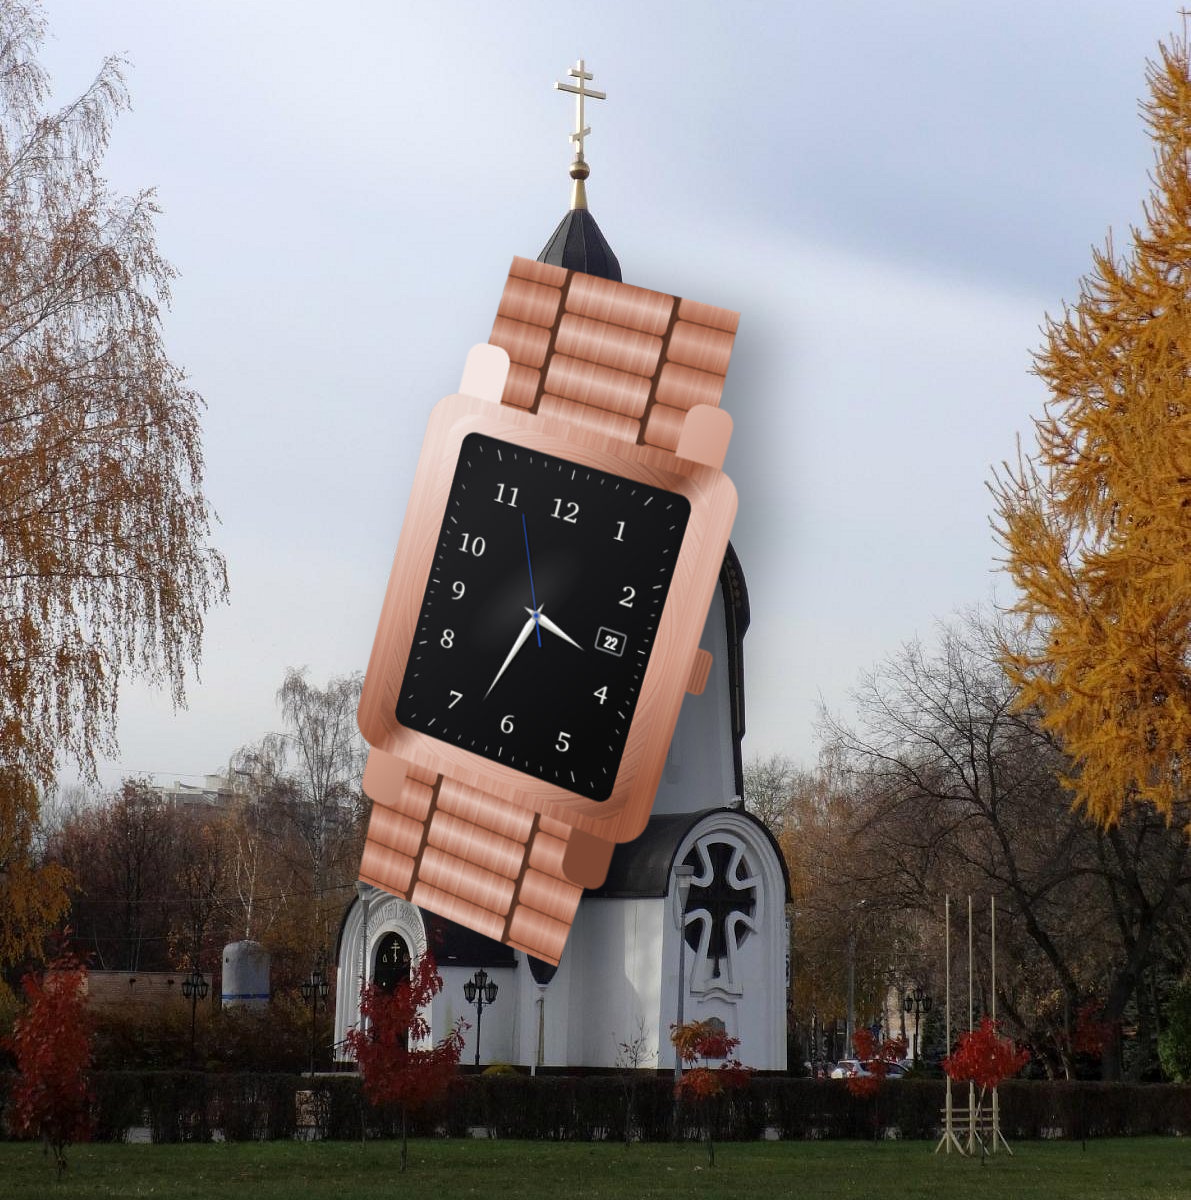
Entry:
3.32.56
